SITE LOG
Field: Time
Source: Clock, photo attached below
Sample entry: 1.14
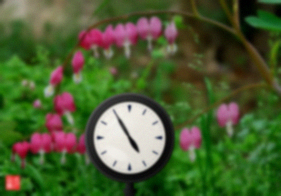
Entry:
4.55
